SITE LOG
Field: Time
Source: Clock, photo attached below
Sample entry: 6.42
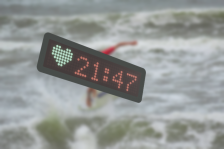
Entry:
21.47
